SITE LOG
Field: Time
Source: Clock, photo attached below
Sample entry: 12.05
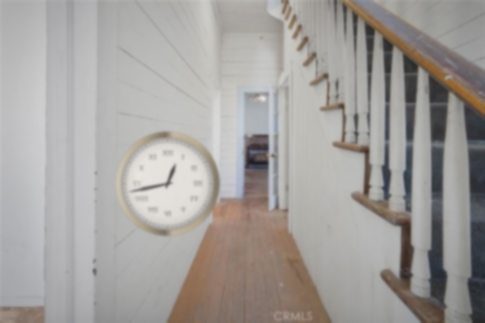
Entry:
12.43
